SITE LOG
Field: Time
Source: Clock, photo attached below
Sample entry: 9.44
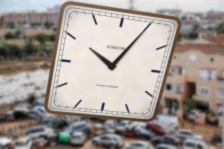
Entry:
10.05
